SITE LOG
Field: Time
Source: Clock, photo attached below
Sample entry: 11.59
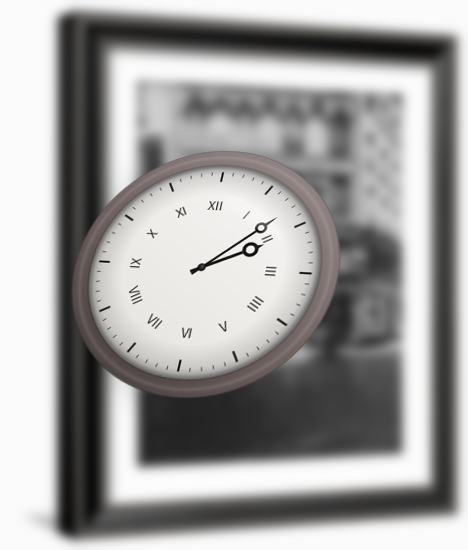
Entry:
2.08
